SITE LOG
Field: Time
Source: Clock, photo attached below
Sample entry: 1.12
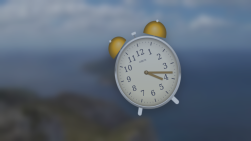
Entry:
4.18
